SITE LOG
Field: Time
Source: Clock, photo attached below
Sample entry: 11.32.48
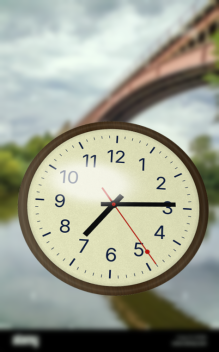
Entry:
7.14.24
